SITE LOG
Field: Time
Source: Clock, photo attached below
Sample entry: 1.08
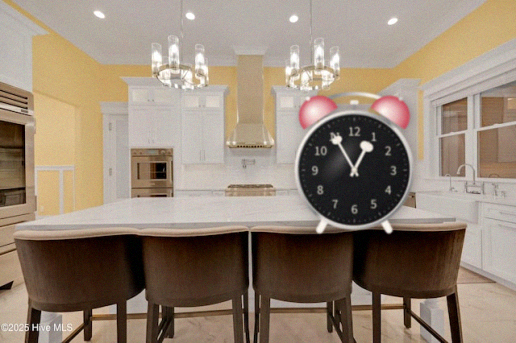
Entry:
12.55
